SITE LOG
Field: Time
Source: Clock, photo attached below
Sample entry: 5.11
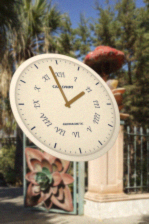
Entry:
1.58
